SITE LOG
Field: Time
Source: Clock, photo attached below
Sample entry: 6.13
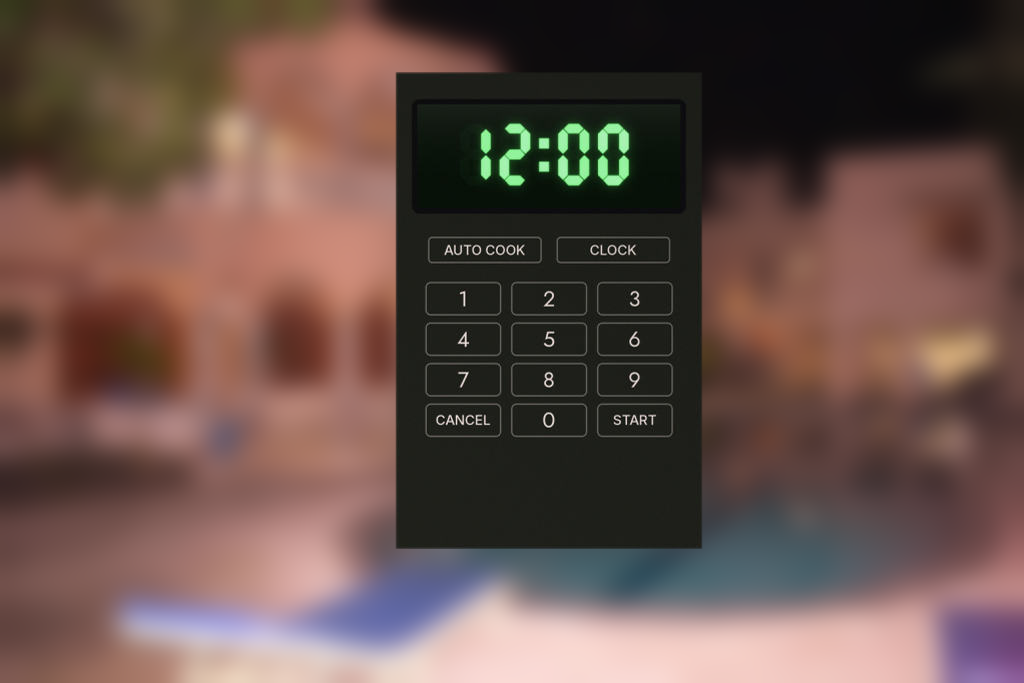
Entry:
12.00
